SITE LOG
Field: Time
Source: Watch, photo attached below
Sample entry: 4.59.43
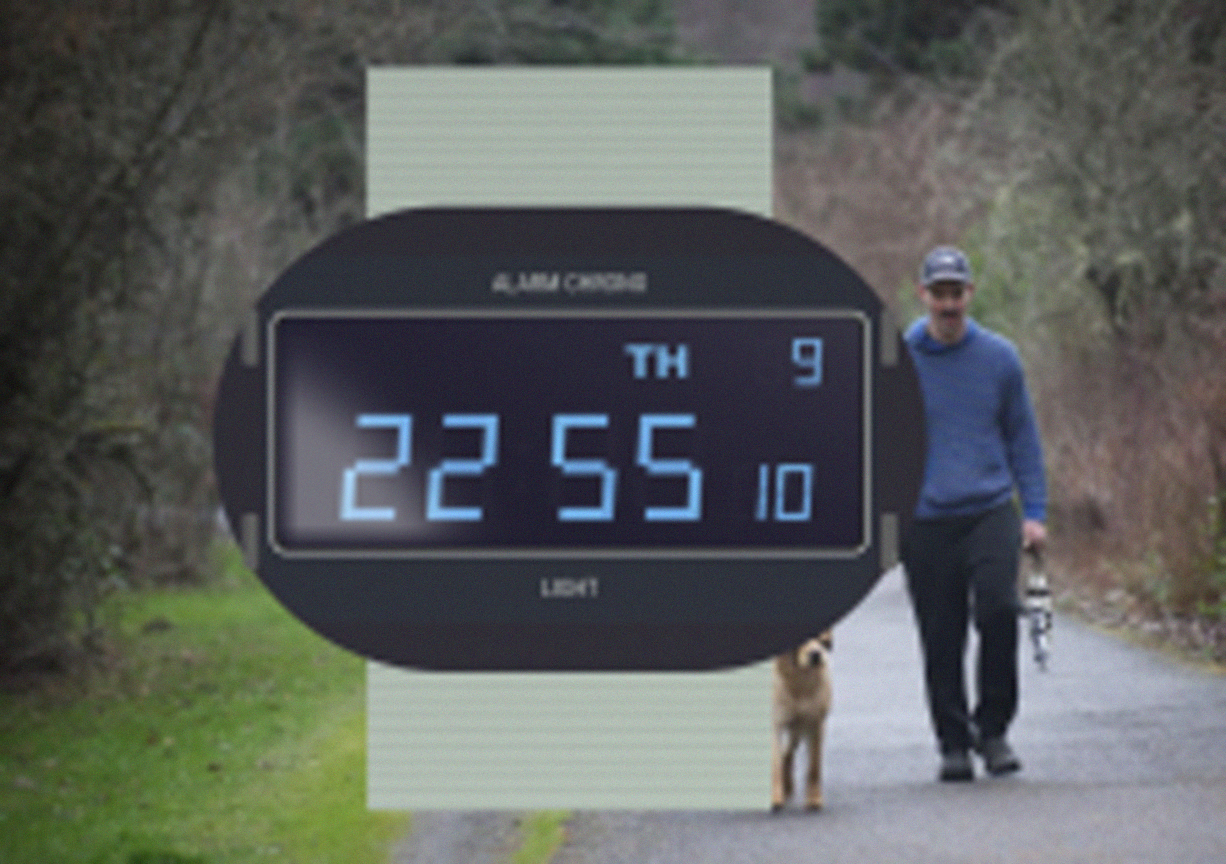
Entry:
22.55.10
